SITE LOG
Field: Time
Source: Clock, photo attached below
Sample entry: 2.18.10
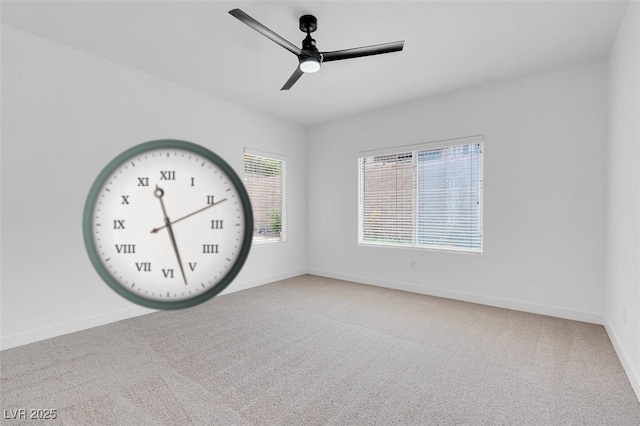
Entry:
11.27.11
